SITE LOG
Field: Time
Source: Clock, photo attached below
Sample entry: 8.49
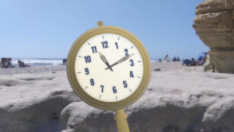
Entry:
11.12
